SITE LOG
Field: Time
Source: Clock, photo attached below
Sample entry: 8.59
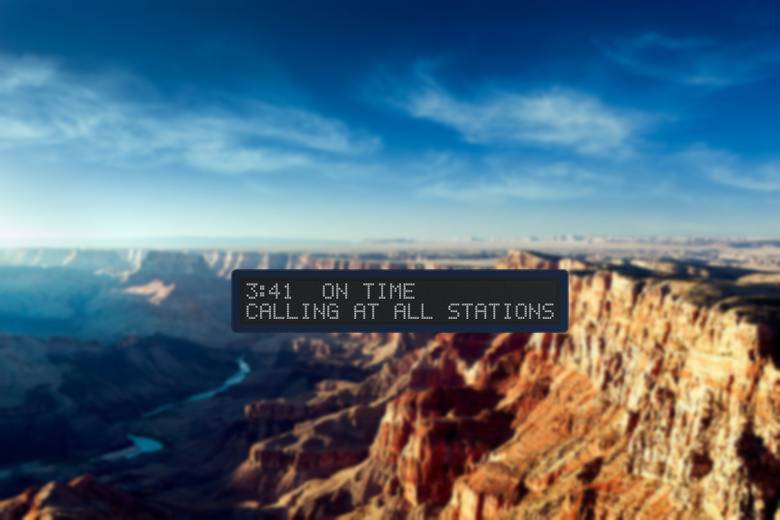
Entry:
3.41
